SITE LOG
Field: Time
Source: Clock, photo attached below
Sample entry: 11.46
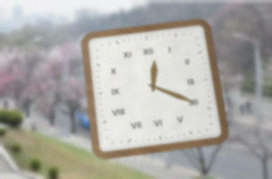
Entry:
12.20
